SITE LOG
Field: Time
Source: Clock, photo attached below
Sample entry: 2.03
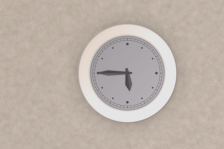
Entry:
5.45
